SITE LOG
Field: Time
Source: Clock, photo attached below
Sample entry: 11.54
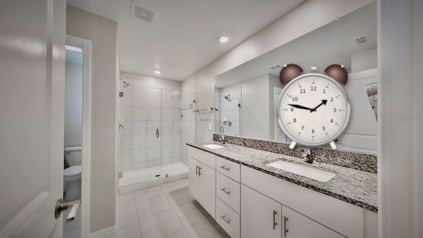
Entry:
1.47
